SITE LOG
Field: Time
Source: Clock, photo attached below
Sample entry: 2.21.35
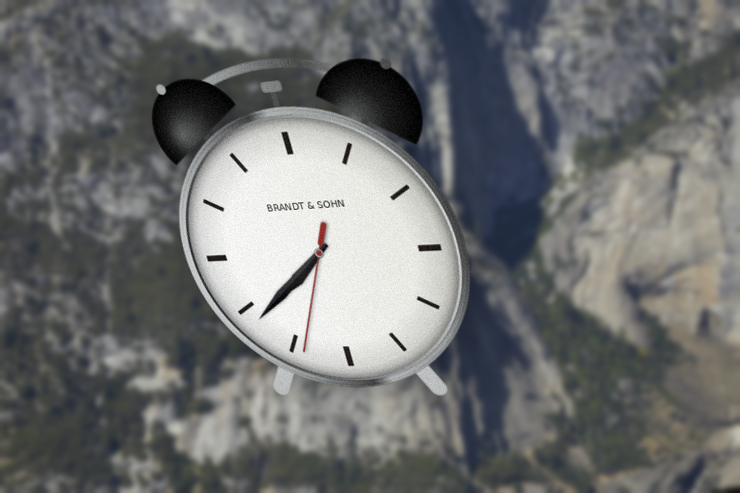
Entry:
7.38.34
